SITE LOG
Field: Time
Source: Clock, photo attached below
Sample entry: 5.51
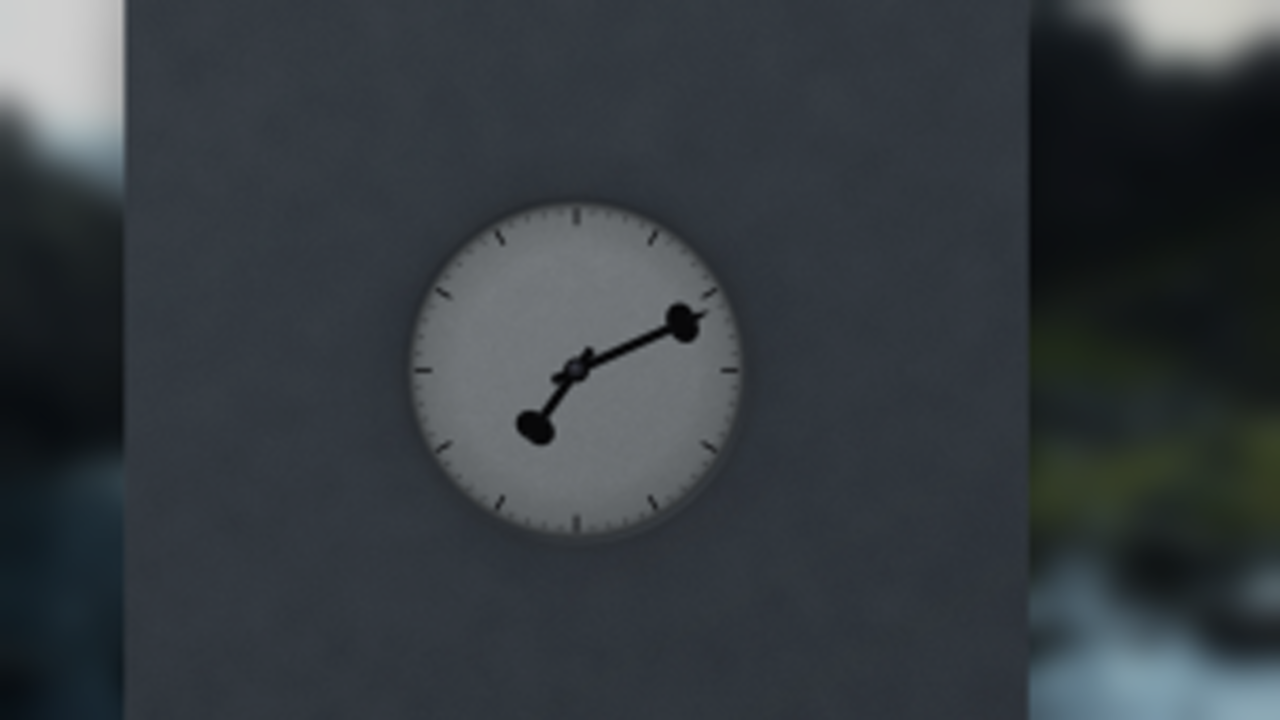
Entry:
7.11
